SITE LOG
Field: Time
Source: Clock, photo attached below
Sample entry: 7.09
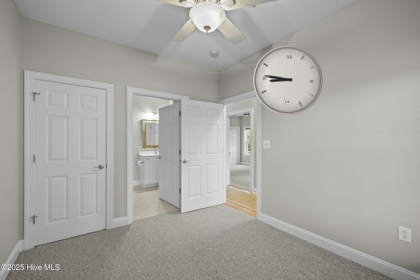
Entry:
8.46
